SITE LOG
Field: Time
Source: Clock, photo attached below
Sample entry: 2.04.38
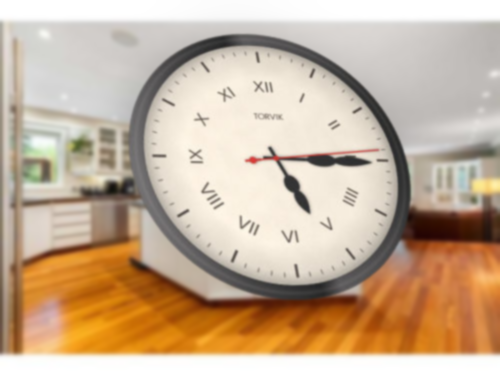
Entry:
5.15.14
